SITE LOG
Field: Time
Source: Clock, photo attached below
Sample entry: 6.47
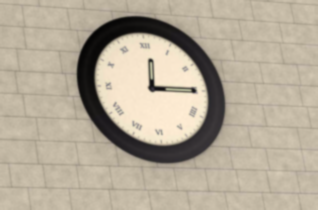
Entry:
12.15
